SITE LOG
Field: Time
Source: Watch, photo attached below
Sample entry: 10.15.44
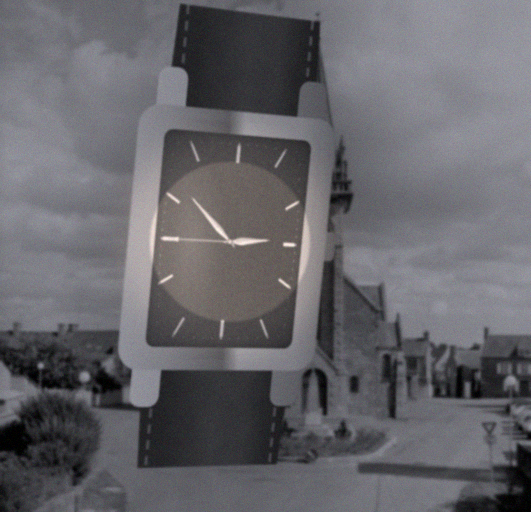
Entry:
2.51.45
